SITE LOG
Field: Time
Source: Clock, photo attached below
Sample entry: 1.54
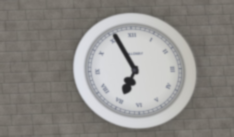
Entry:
6.56
